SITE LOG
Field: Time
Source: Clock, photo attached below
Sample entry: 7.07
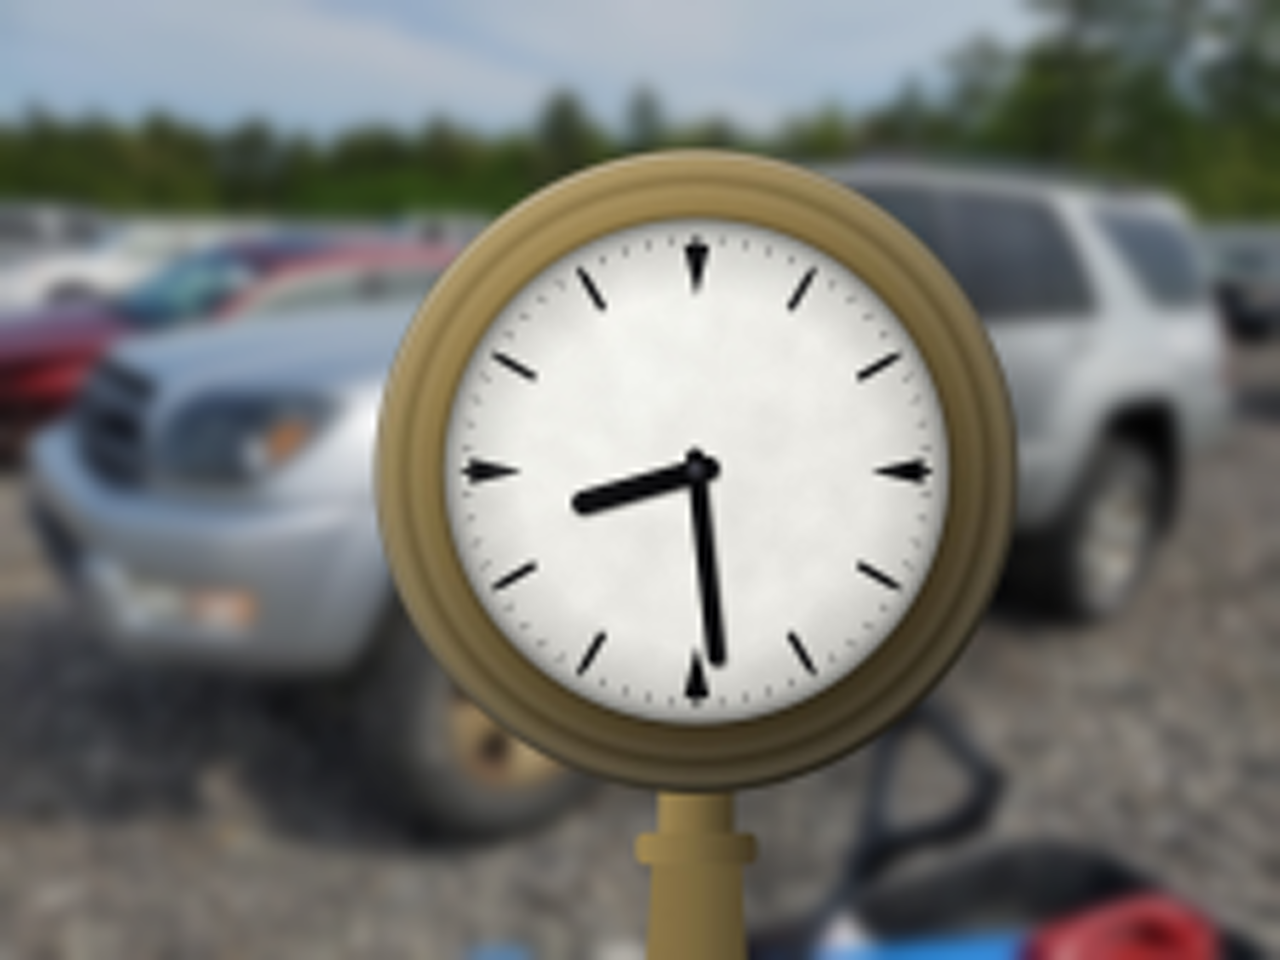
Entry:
8.29
